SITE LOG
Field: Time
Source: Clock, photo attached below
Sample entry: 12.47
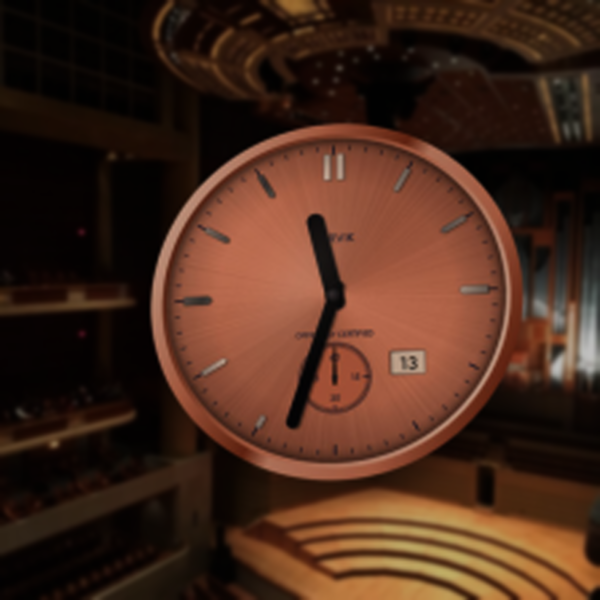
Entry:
11.33
